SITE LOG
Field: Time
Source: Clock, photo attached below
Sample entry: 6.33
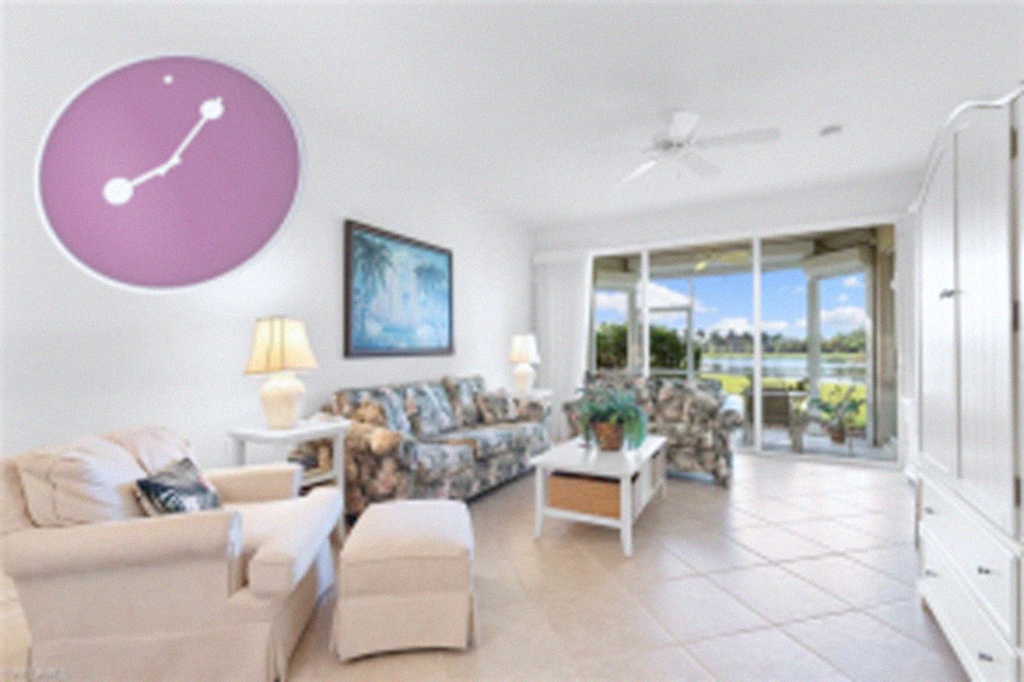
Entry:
8.06
